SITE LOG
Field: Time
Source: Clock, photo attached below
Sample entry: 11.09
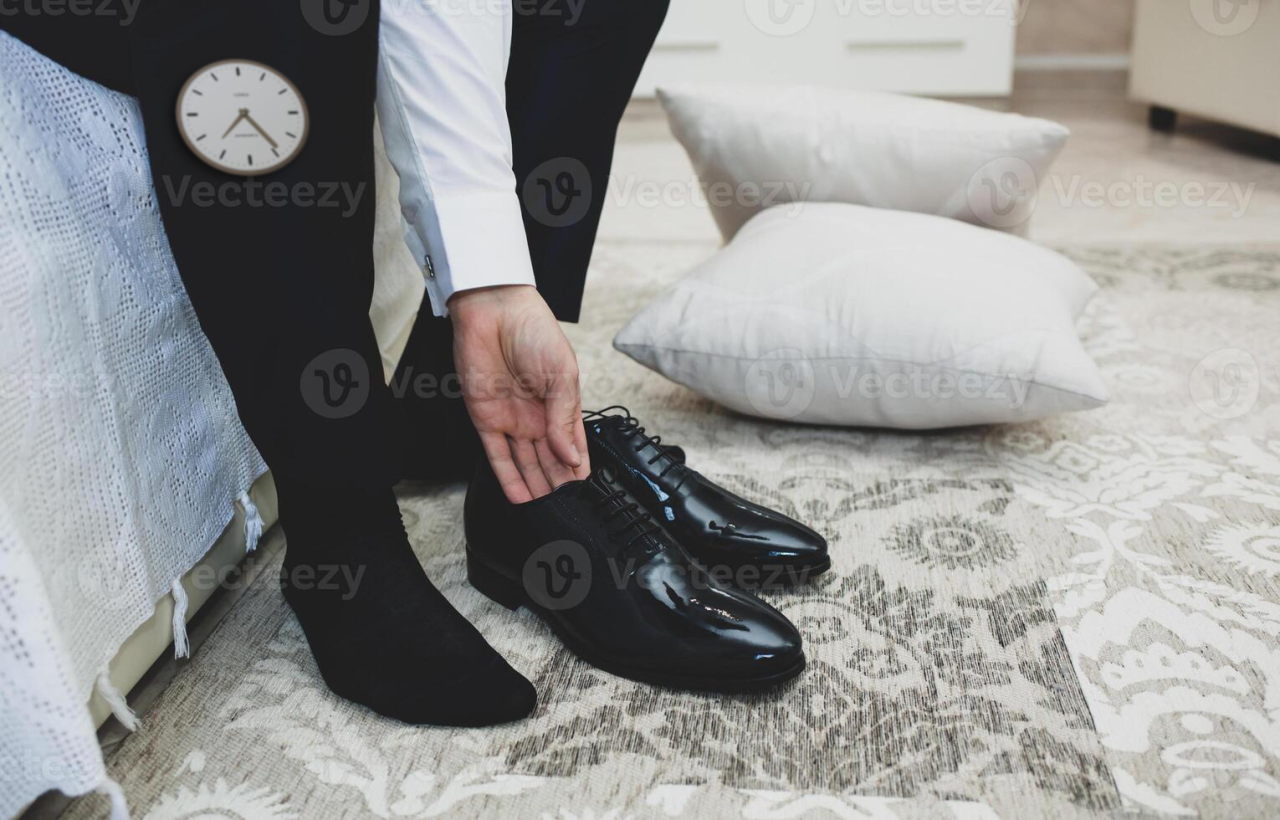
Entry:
7.24
